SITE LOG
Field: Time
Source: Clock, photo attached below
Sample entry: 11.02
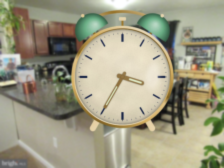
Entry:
3.35
